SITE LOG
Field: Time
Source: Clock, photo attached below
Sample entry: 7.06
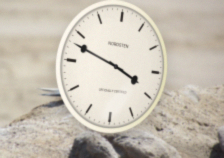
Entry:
3.48
